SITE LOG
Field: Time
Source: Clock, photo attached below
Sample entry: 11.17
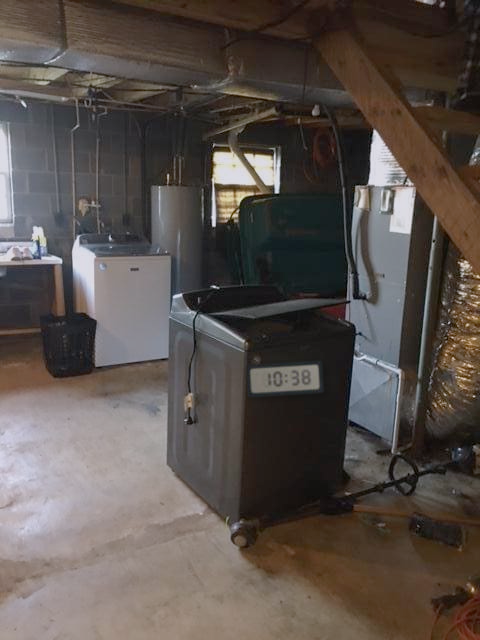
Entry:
10.38
